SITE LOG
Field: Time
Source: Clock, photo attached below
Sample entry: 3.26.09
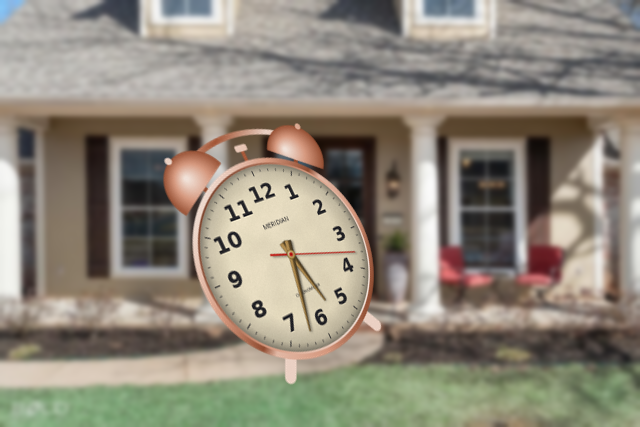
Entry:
5.32.18
